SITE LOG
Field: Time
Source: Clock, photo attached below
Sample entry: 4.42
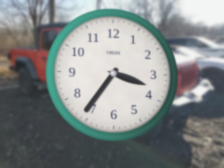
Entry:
3.36
